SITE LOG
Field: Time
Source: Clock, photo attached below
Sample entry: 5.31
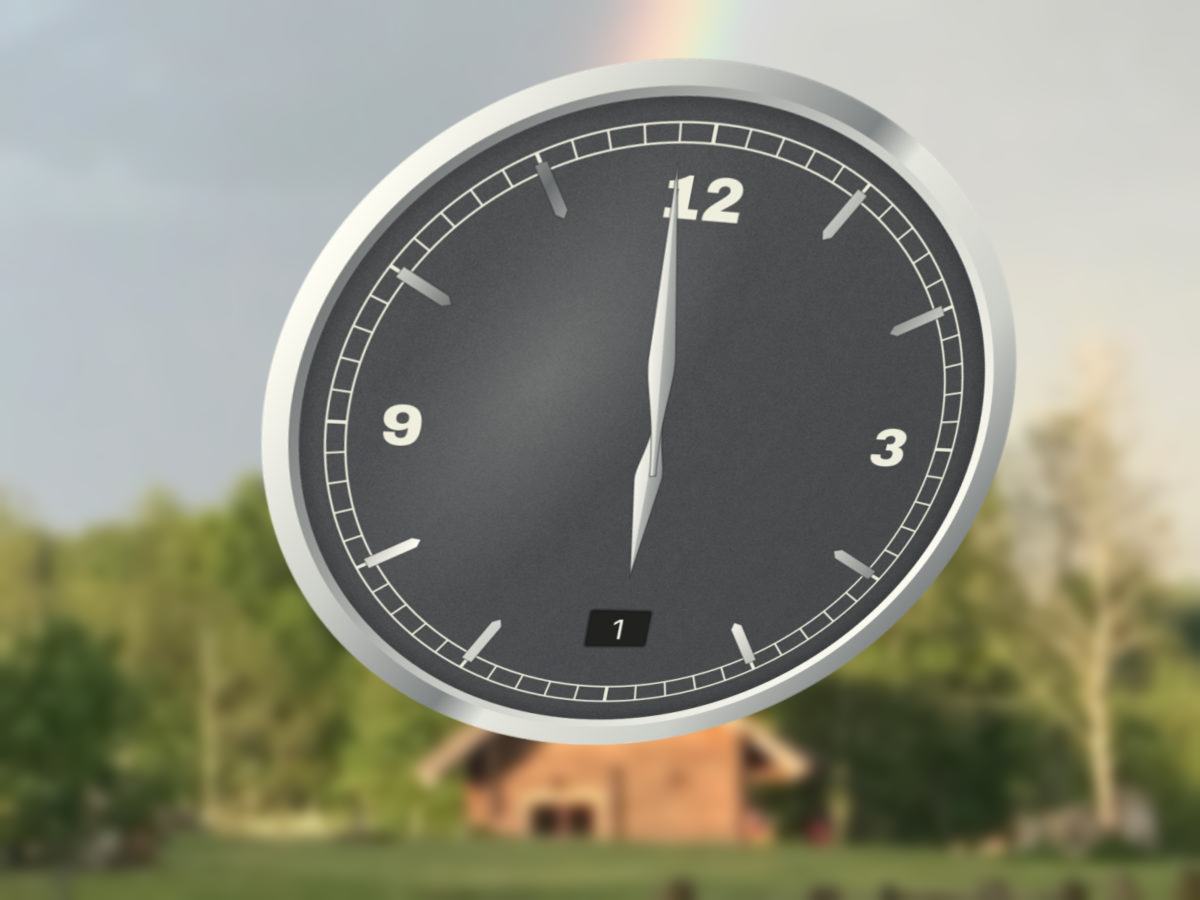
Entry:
5.59
